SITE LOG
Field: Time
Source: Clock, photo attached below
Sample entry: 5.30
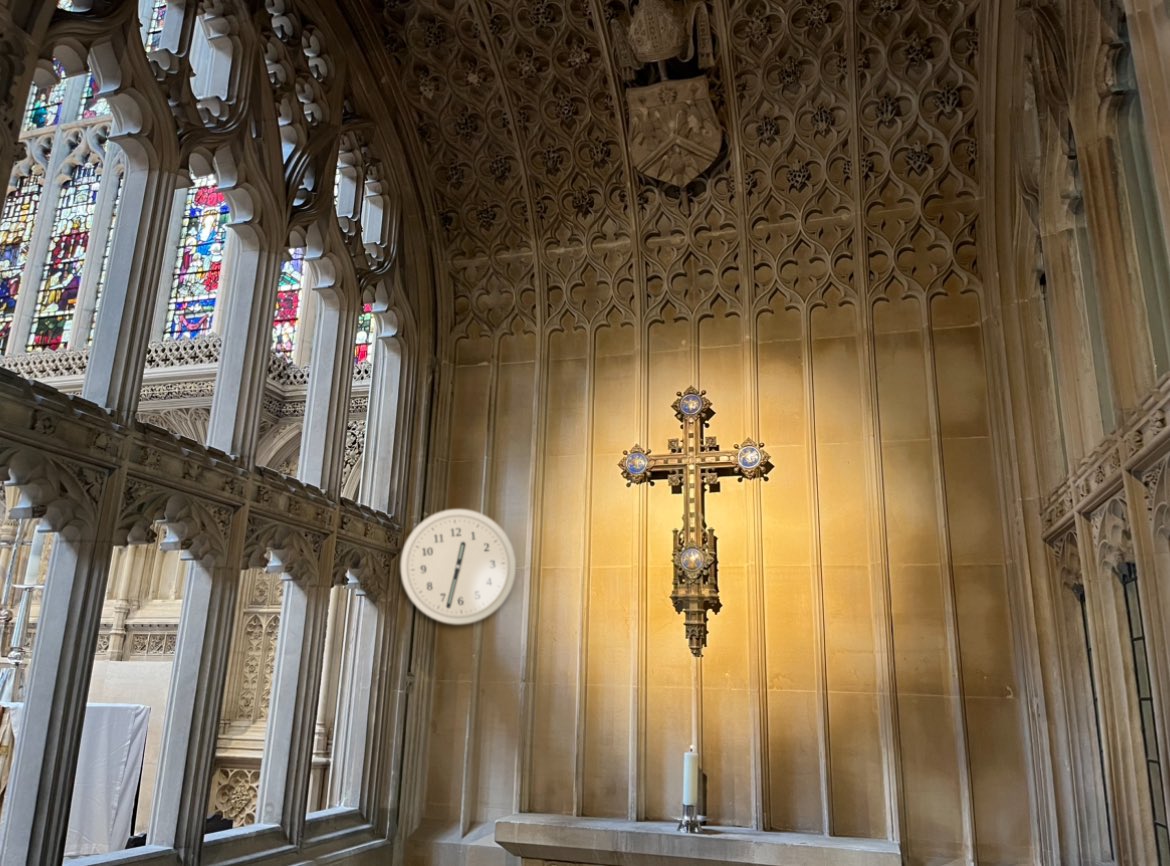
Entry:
12.33
